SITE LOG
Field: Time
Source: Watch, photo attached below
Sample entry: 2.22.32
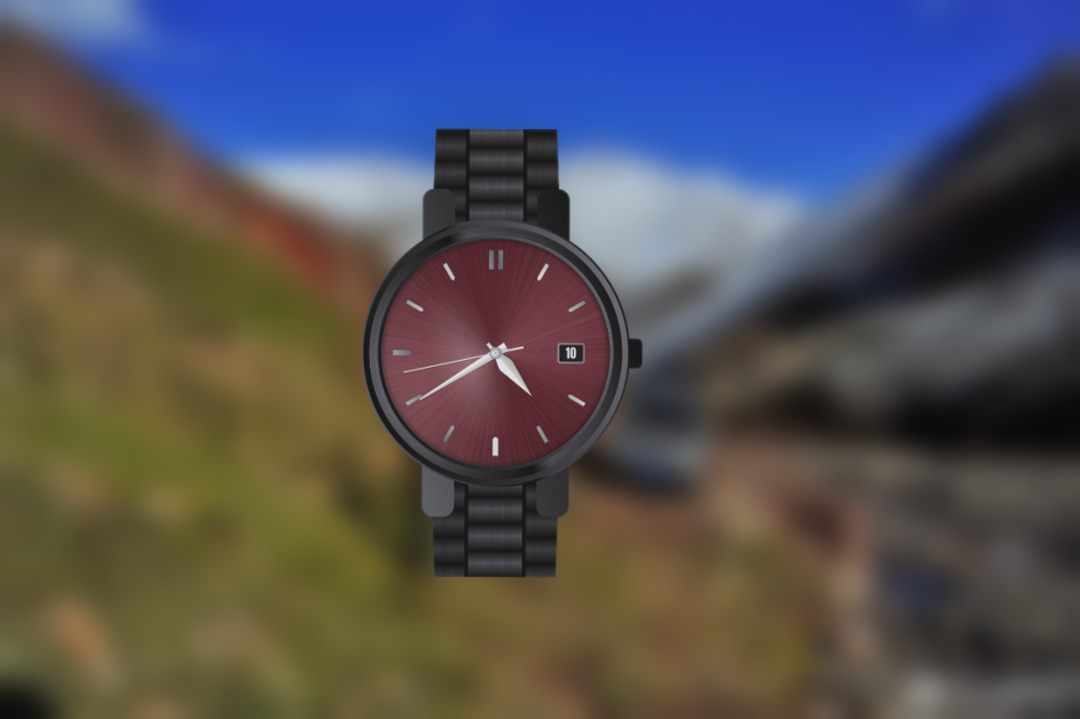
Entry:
4.39.43
